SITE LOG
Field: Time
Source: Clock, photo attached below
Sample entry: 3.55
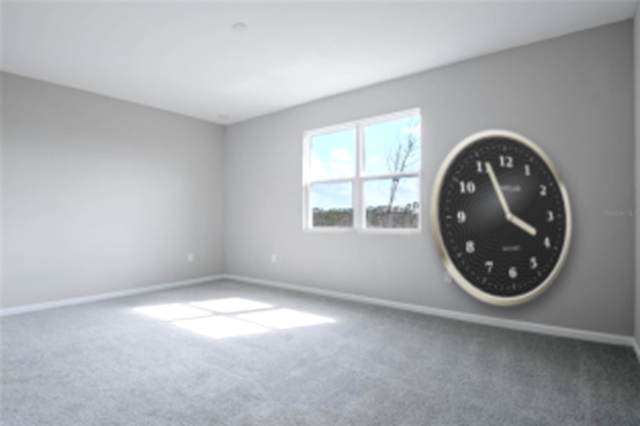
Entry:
3.56
